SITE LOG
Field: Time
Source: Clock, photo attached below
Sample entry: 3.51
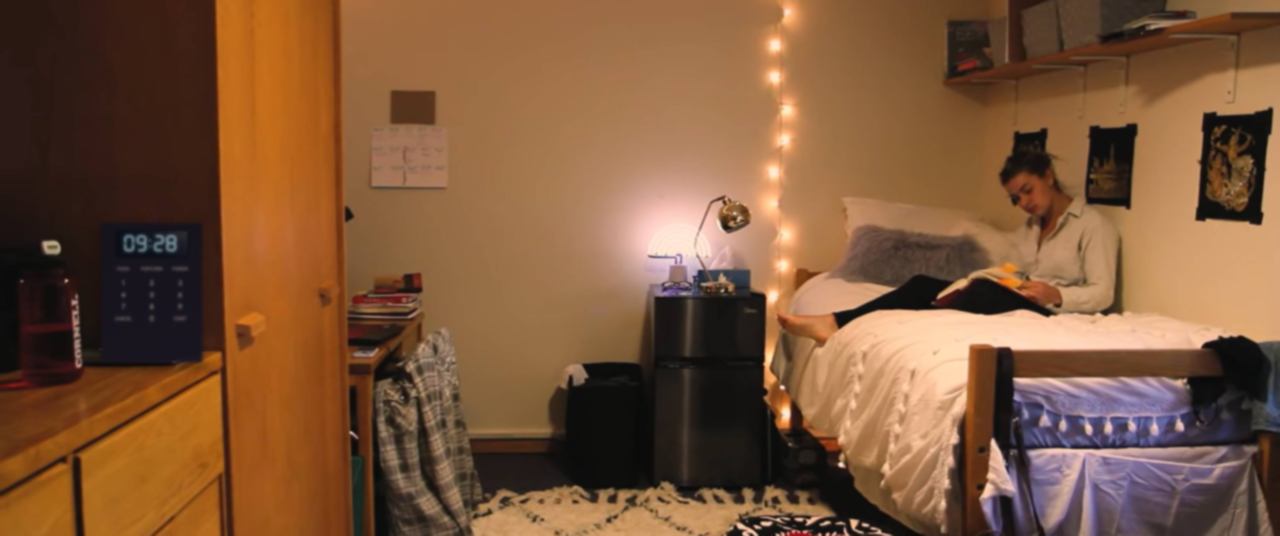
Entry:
9.28
